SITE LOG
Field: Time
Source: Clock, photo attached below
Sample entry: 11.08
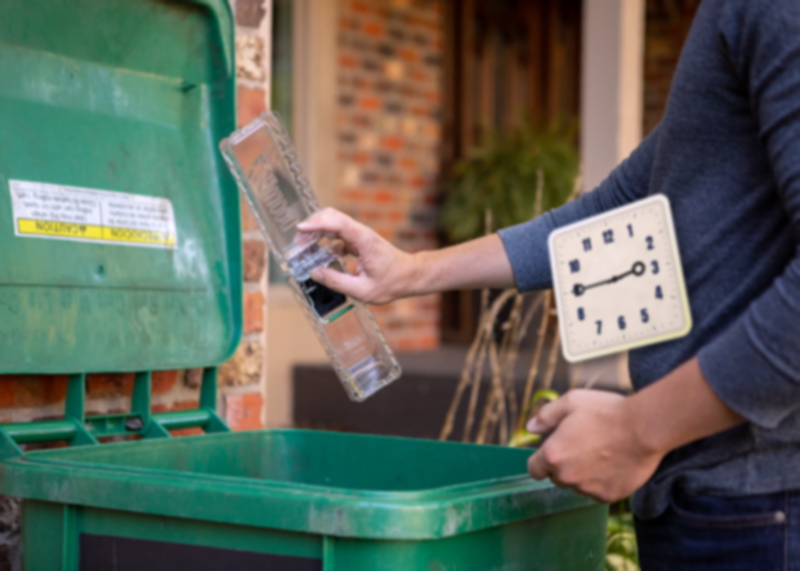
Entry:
2.45
